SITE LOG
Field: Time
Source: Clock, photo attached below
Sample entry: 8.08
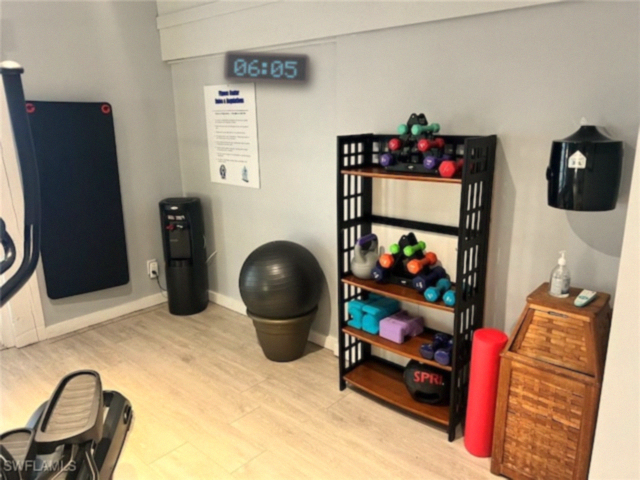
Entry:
6.05
